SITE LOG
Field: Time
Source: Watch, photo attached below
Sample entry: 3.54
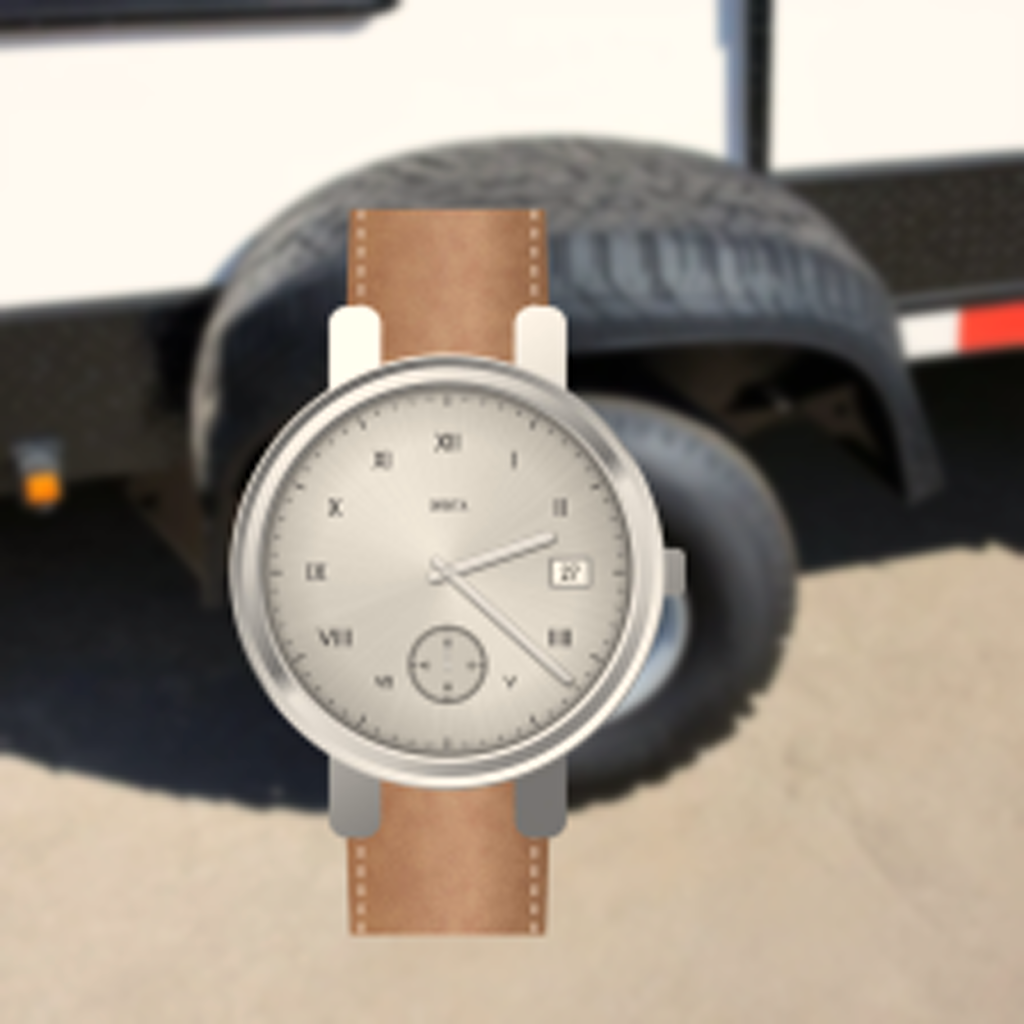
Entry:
2.22
